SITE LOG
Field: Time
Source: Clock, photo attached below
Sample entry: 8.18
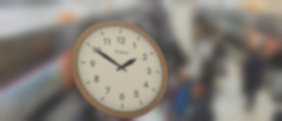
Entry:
1.50
